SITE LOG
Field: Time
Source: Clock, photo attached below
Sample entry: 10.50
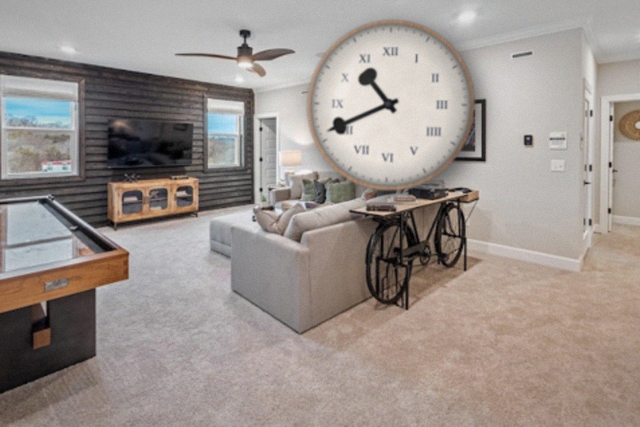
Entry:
10.41
